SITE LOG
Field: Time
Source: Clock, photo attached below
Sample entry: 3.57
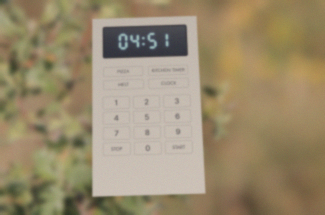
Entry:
4.51
